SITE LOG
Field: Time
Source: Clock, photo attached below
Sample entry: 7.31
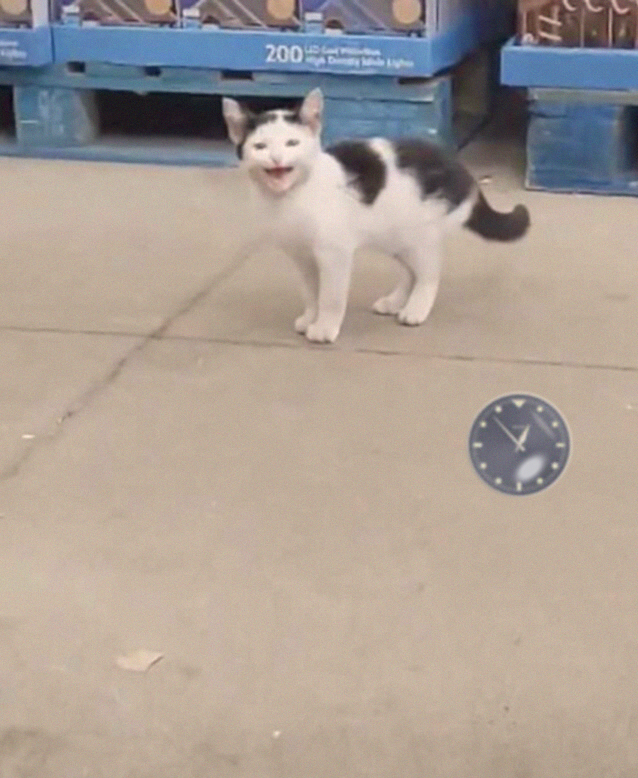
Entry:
12.53
